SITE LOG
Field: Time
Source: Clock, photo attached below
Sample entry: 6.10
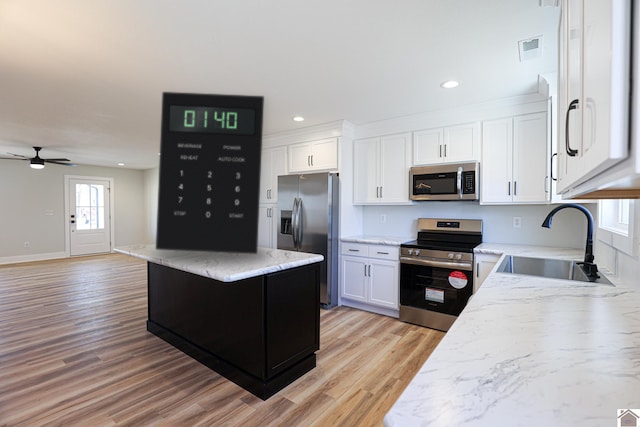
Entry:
1.40
